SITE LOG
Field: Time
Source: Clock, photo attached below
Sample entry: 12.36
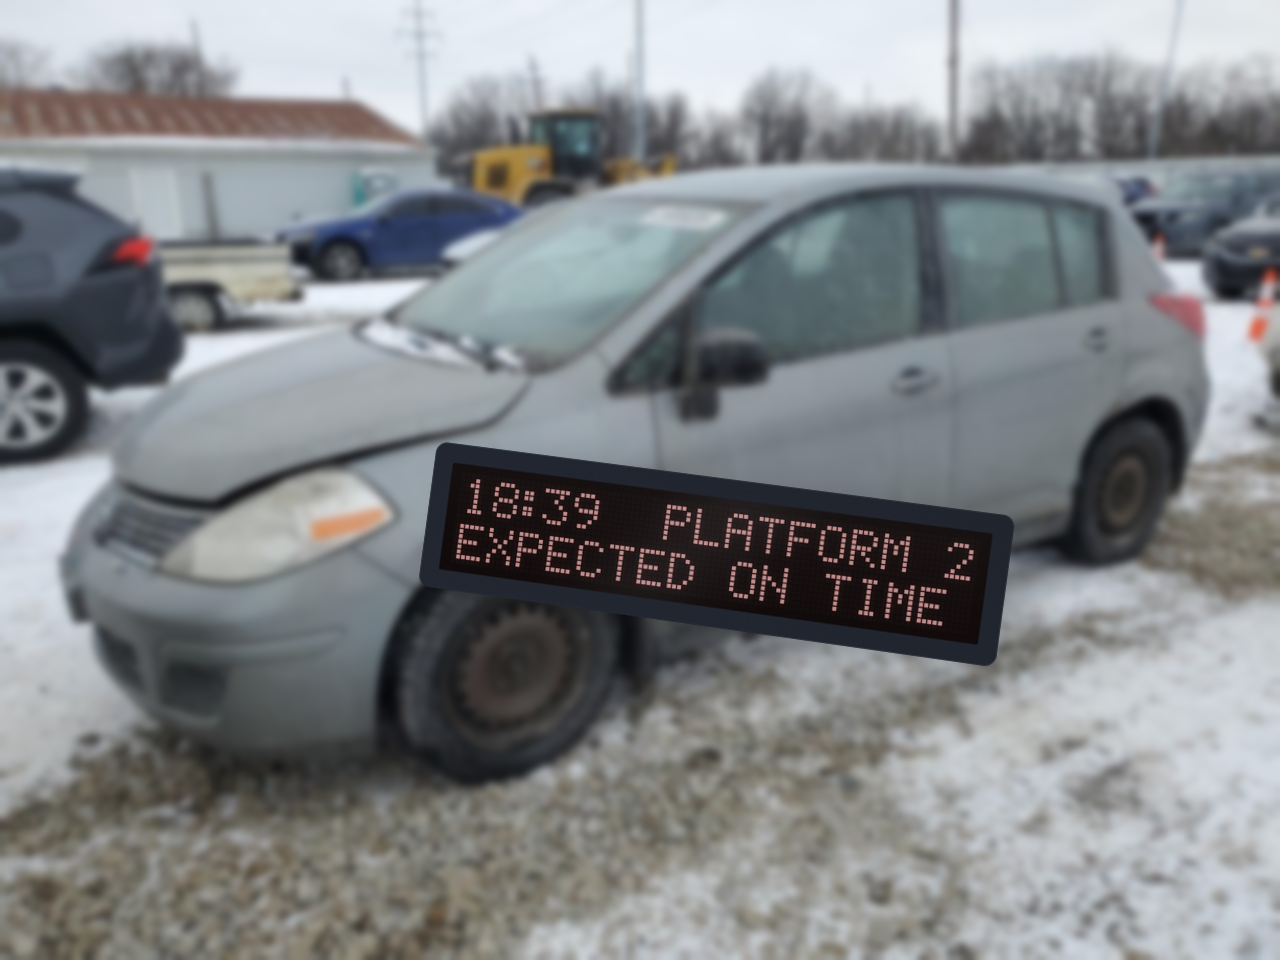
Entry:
18.39
